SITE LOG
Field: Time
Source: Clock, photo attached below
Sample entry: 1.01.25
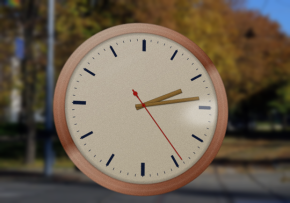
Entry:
2.13.24
